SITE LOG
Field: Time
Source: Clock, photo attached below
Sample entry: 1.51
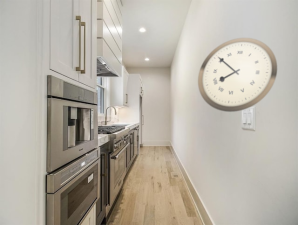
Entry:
7.51
